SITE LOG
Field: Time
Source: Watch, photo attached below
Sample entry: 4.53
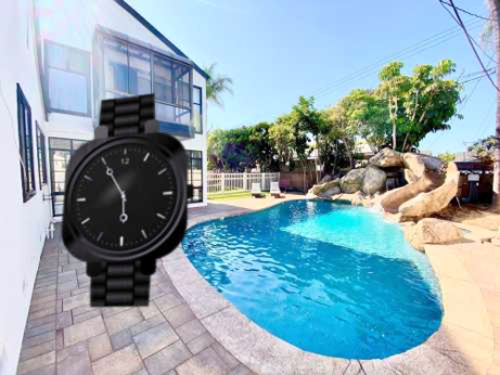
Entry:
5.55
